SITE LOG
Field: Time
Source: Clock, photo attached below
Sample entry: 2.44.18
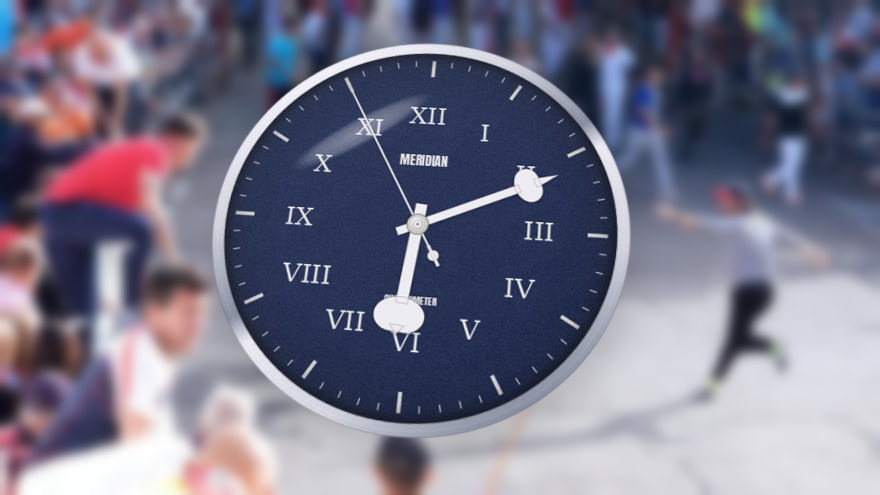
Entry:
6.10.55
